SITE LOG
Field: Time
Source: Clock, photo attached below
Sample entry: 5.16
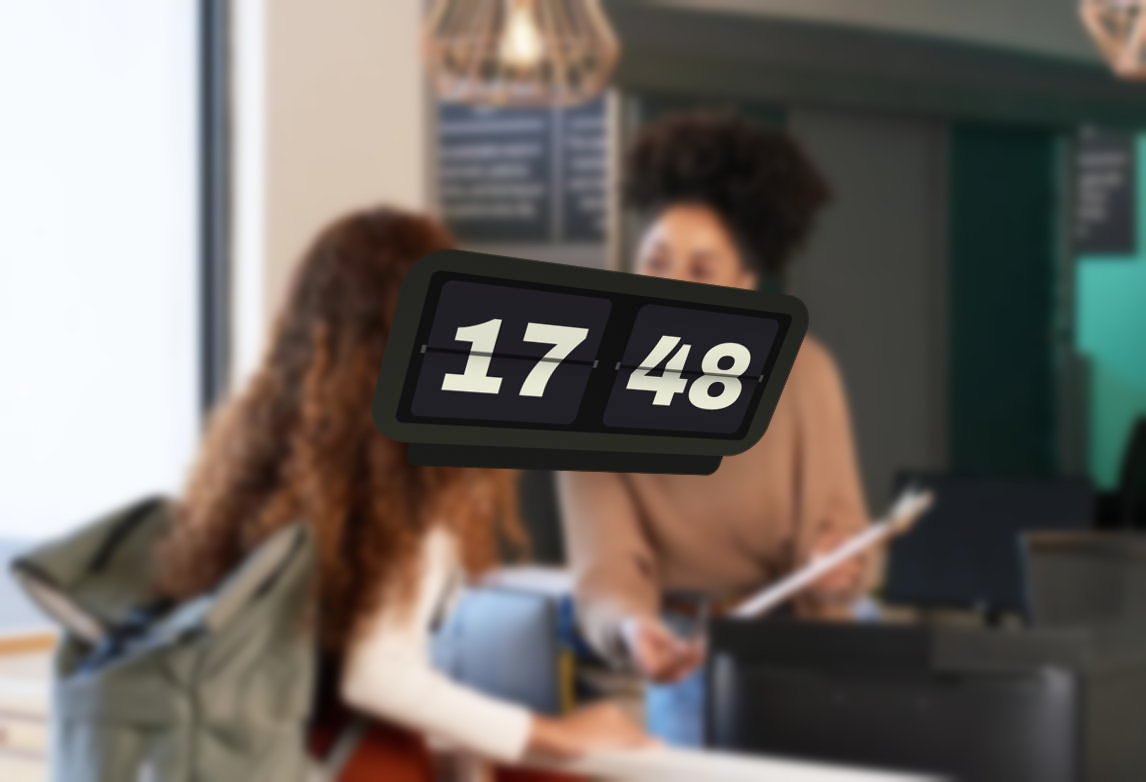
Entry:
17.48
